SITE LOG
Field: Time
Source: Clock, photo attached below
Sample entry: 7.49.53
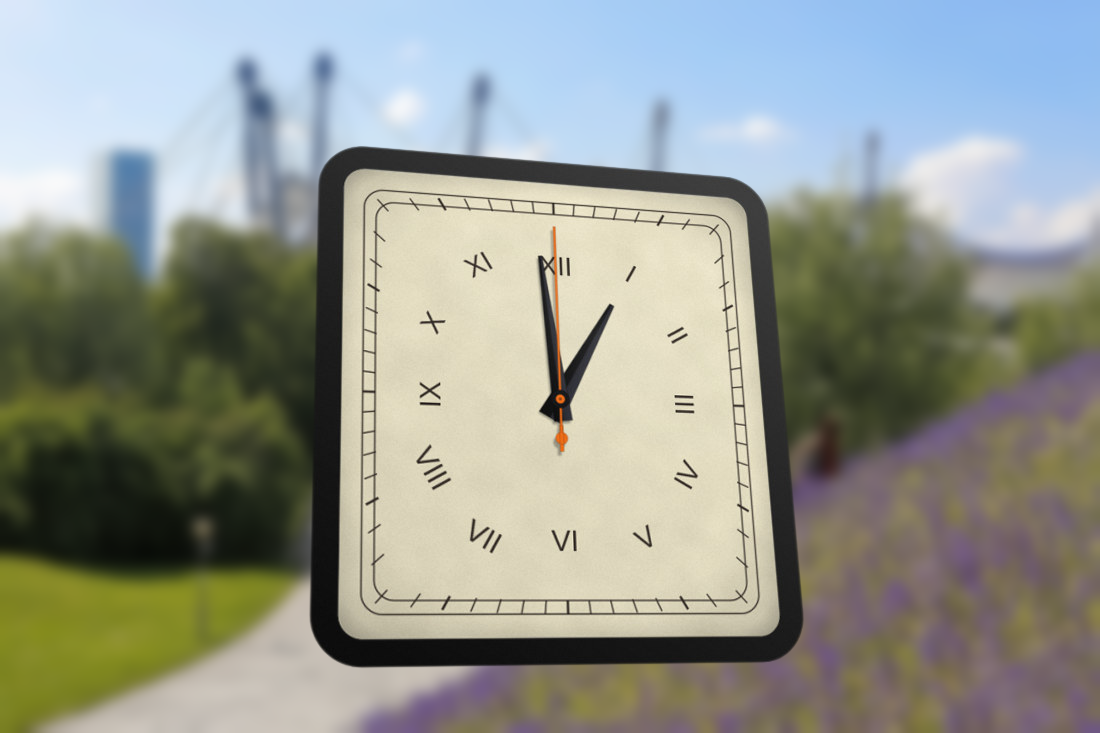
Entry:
12.59.00
